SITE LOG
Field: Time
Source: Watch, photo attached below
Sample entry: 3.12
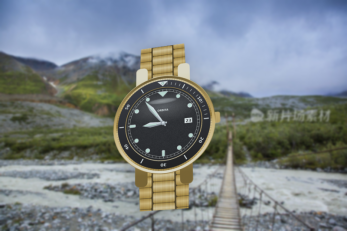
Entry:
8.54
